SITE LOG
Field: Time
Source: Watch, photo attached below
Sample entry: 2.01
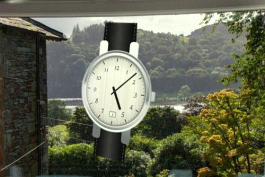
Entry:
5.08
